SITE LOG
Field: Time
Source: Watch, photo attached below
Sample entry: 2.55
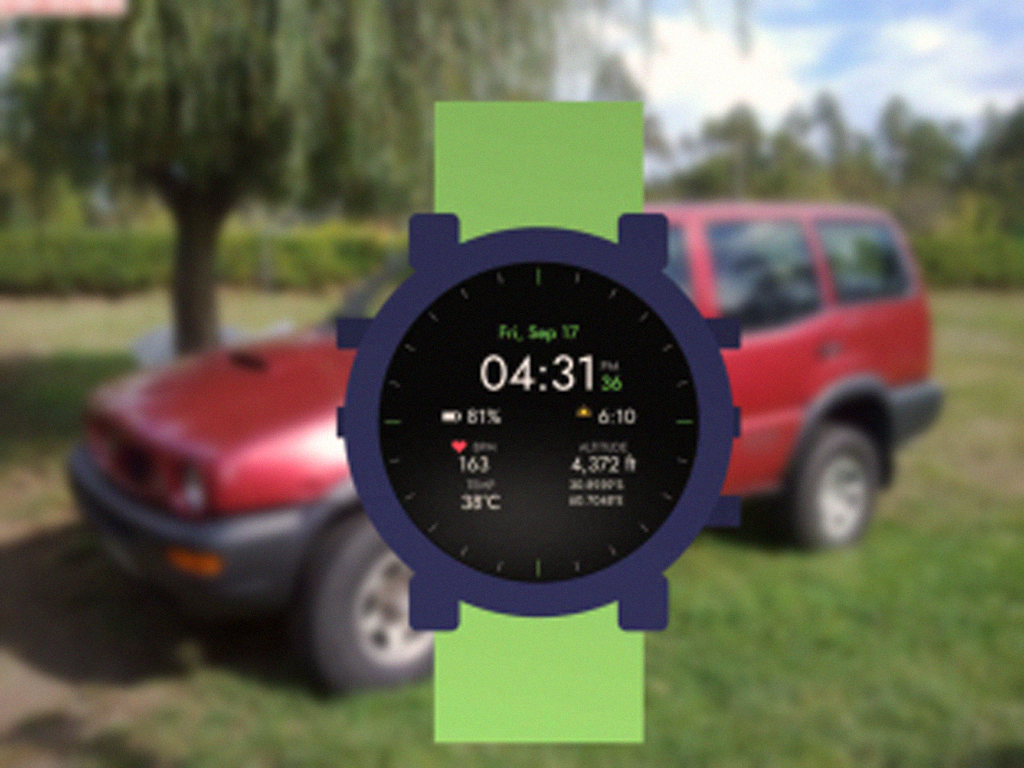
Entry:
4.31
